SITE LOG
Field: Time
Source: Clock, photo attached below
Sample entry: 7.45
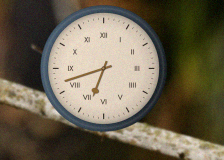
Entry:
6.42
